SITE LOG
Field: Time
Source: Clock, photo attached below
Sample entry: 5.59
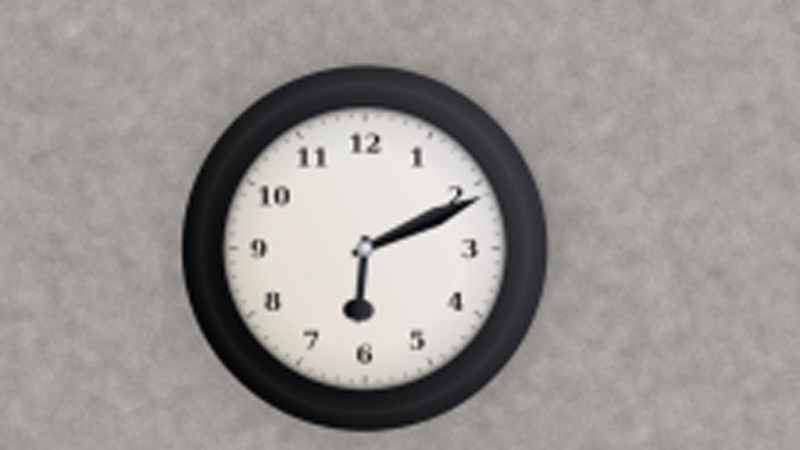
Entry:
6.11
